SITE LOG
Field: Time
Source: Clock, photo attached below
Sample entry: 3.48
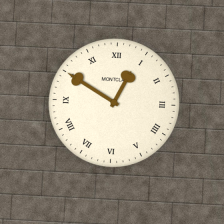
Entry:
12.50
